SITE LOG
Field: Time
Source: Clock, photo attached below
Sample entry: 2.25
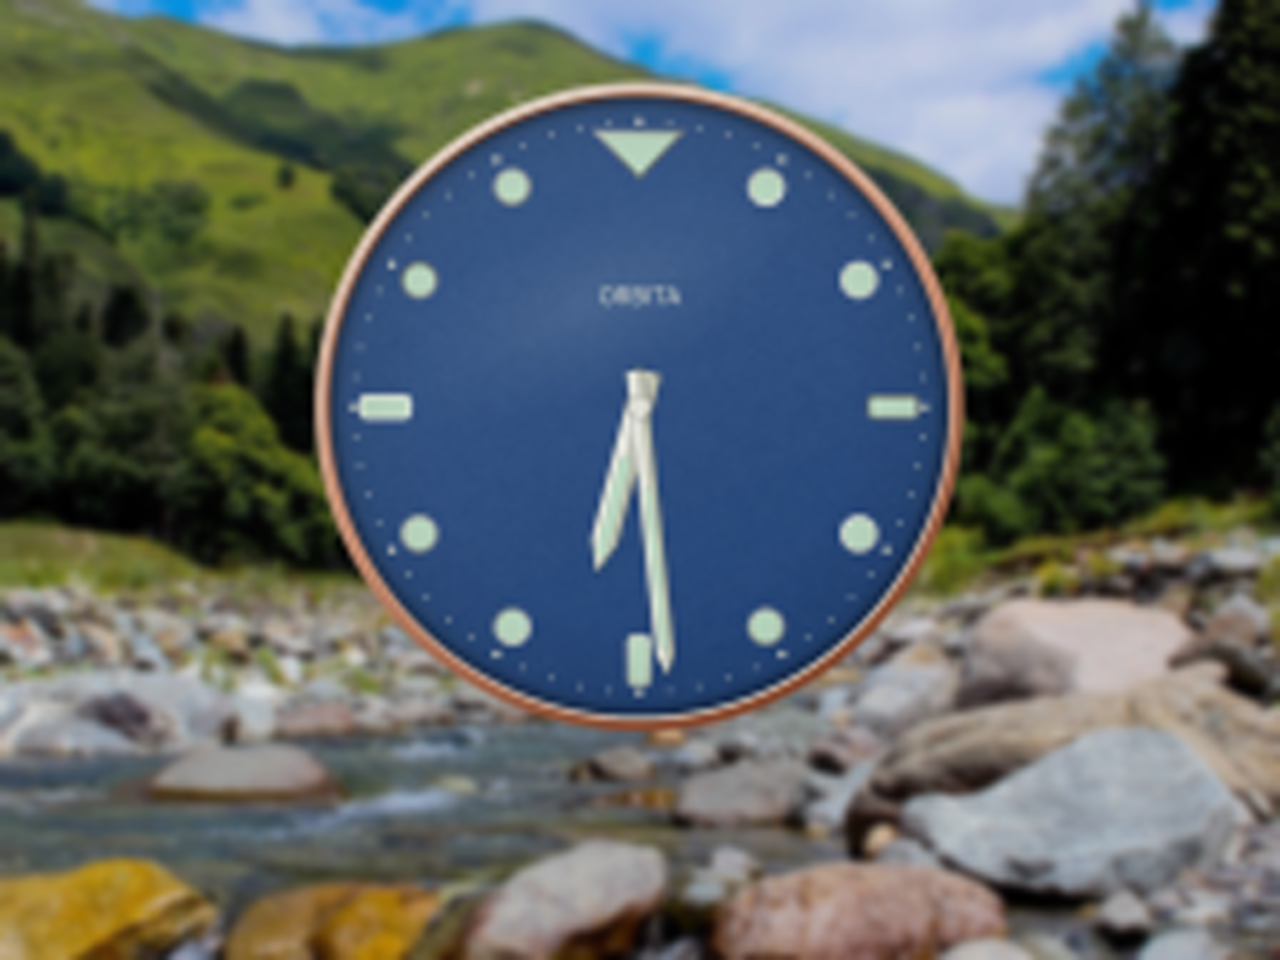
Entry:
6.29
